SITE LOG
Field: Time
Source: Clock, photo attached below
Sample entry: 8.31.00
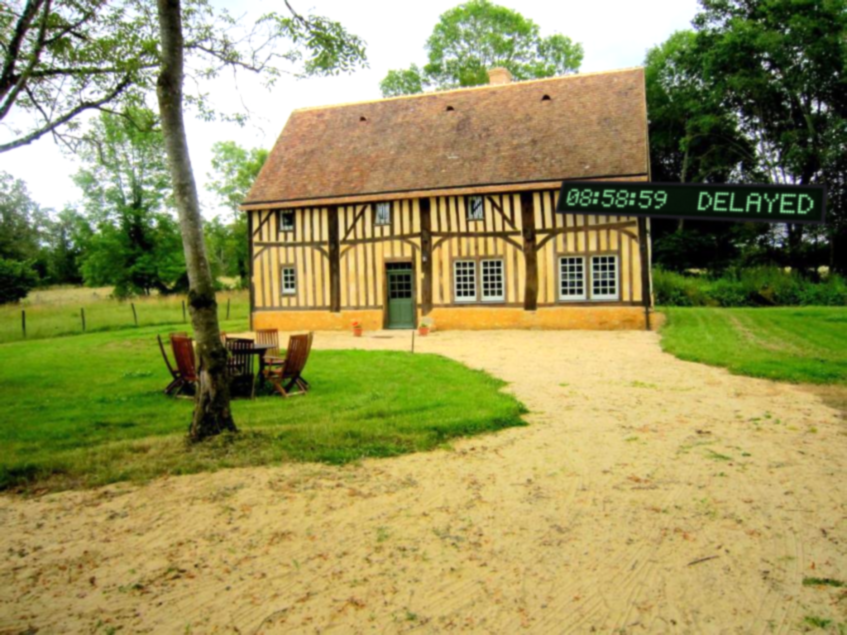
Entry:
8.58.59
